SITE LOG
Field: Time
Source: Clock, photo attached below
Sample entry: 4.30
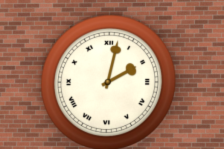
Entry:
2.02
